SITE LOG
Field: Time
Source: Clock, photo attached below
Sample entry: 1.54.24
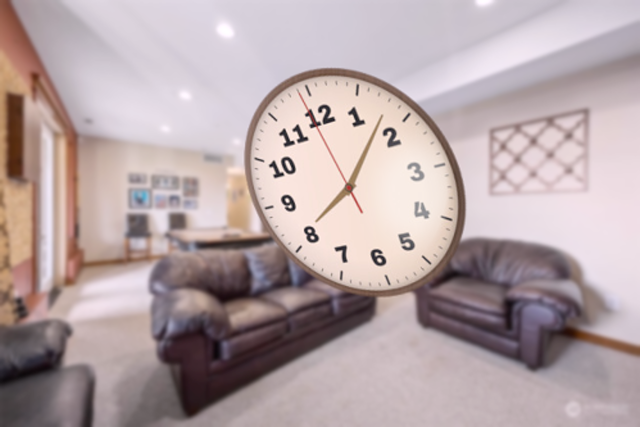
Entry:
8.07.59
